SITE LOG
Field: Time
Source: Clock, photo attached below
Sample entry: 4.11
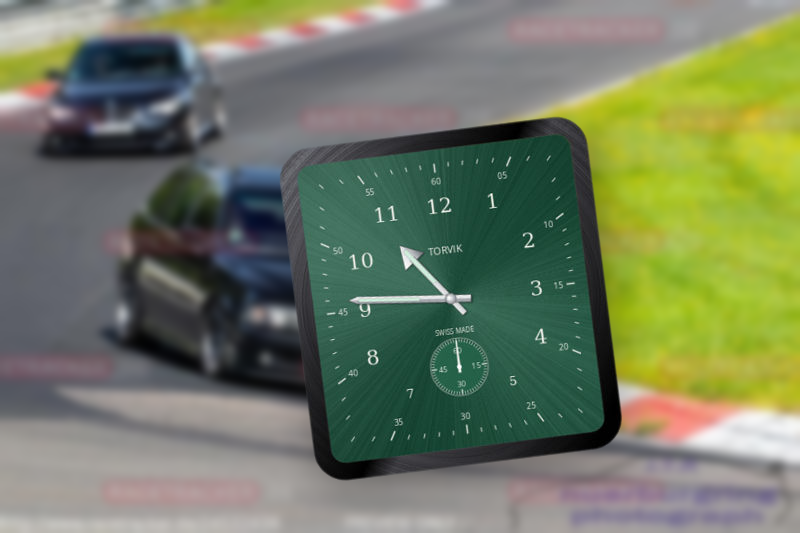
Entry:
10.46
